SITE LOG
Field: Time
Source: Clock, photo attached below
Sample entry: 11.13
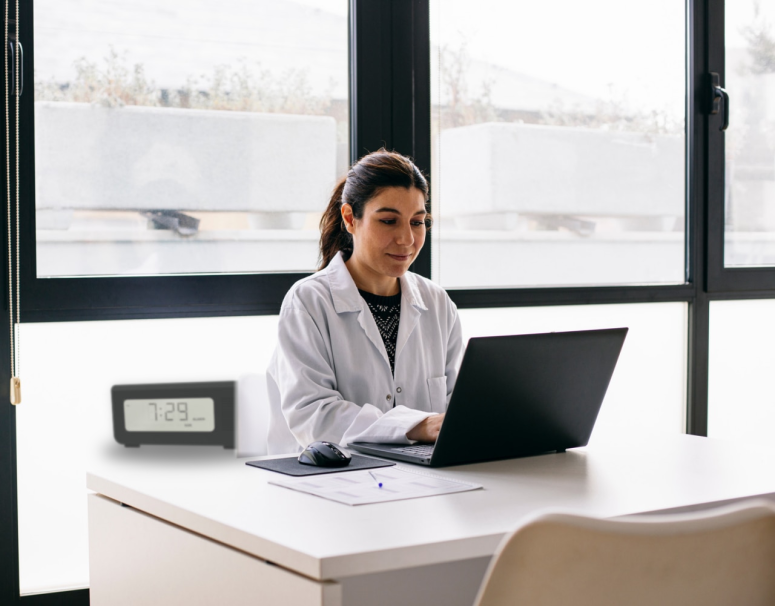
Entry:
7.29
